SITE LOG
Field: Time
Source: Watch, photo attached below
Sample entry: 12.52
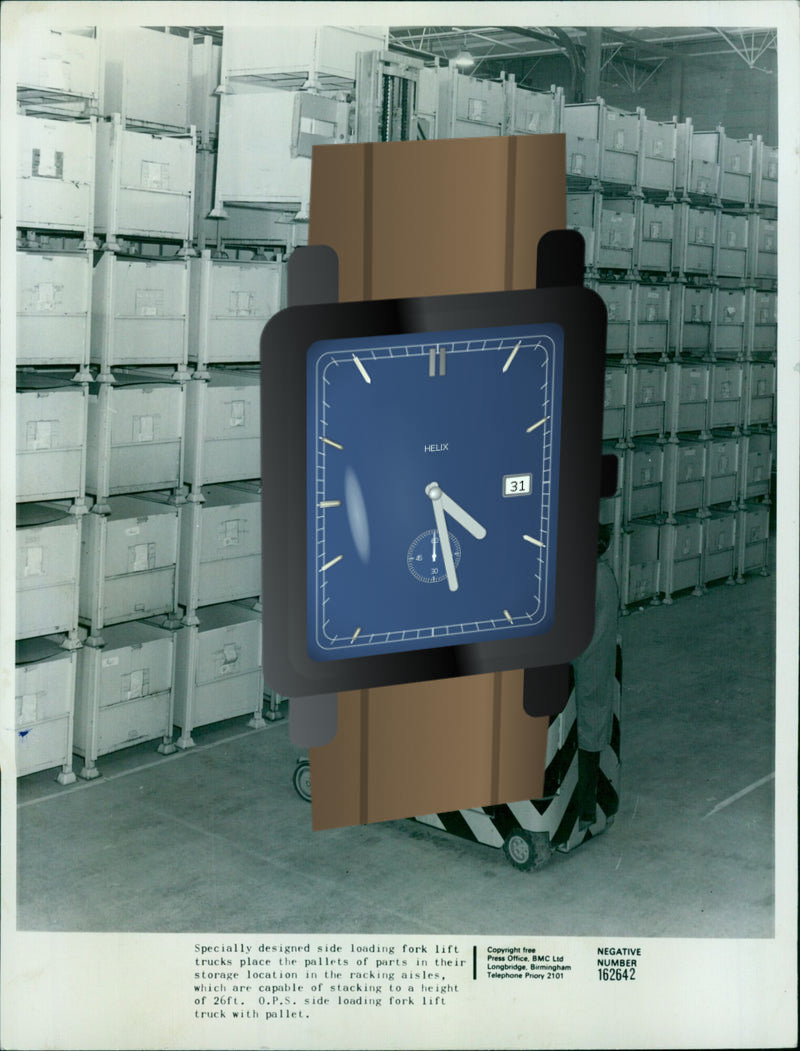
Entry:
4.28
